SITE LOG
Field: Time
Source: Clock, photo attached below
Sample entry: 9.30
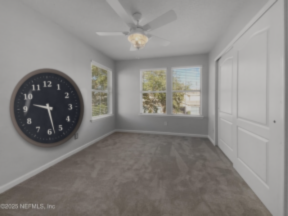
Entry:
9.28
